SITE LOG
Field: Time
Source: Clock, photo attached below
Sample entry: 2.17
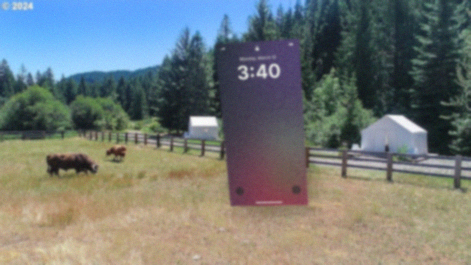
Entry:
3.40
